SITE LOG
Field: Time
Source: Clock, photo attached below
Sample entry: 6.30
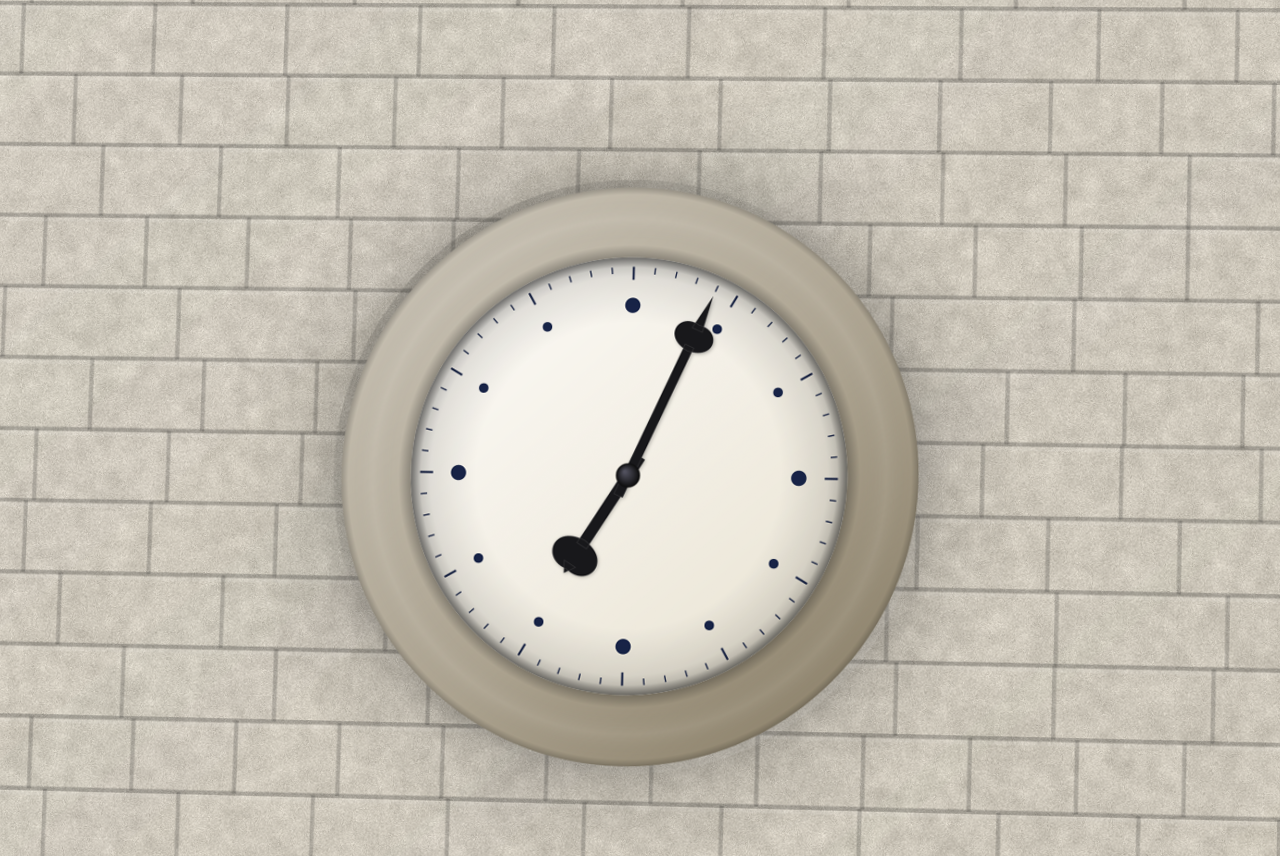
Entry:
7.04
